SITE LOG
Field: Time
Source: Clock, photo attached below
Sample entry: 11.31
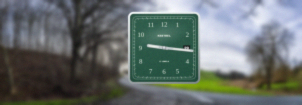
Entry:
9.16
